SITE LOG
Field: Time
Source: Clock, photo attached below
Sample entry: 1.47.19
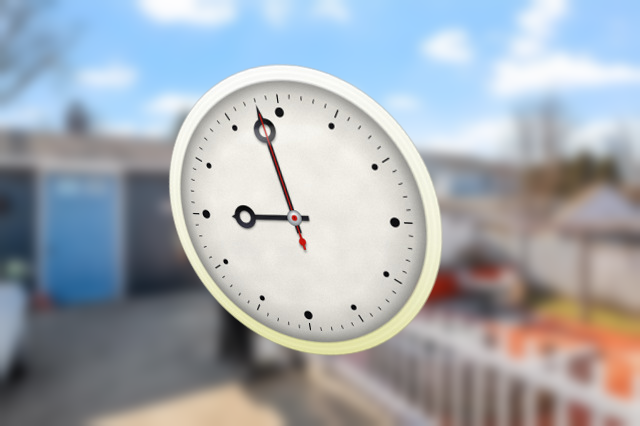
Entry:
8.57.58
